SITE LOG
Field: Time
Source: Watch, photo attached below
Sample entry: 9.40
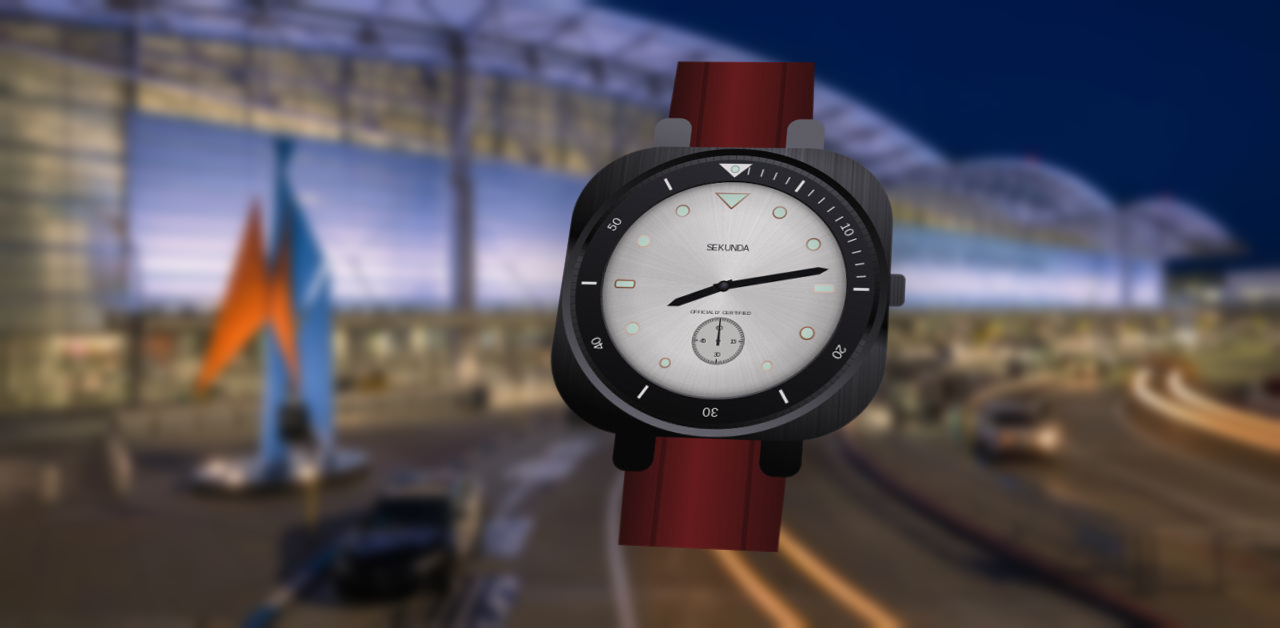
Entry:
8.13
